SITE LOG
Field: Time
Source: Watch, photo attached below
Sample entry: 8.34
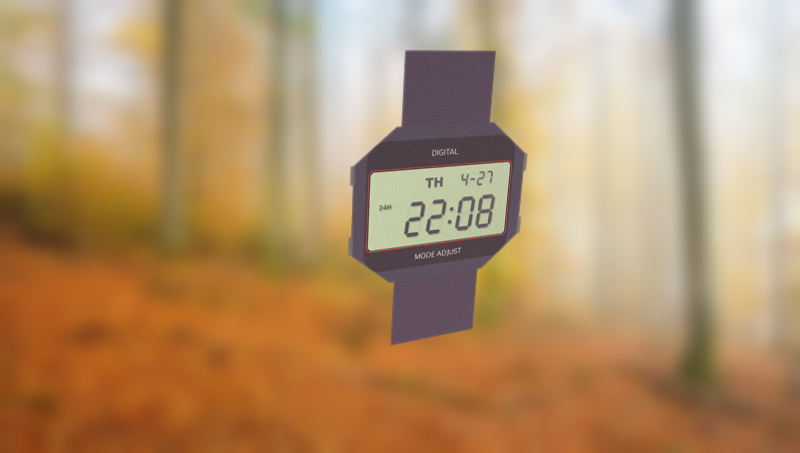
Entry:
22.08
